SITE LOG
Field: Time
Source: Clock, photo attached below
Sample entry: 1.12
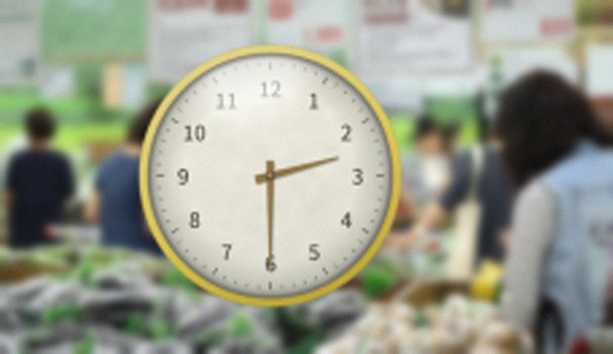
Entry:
2.30
